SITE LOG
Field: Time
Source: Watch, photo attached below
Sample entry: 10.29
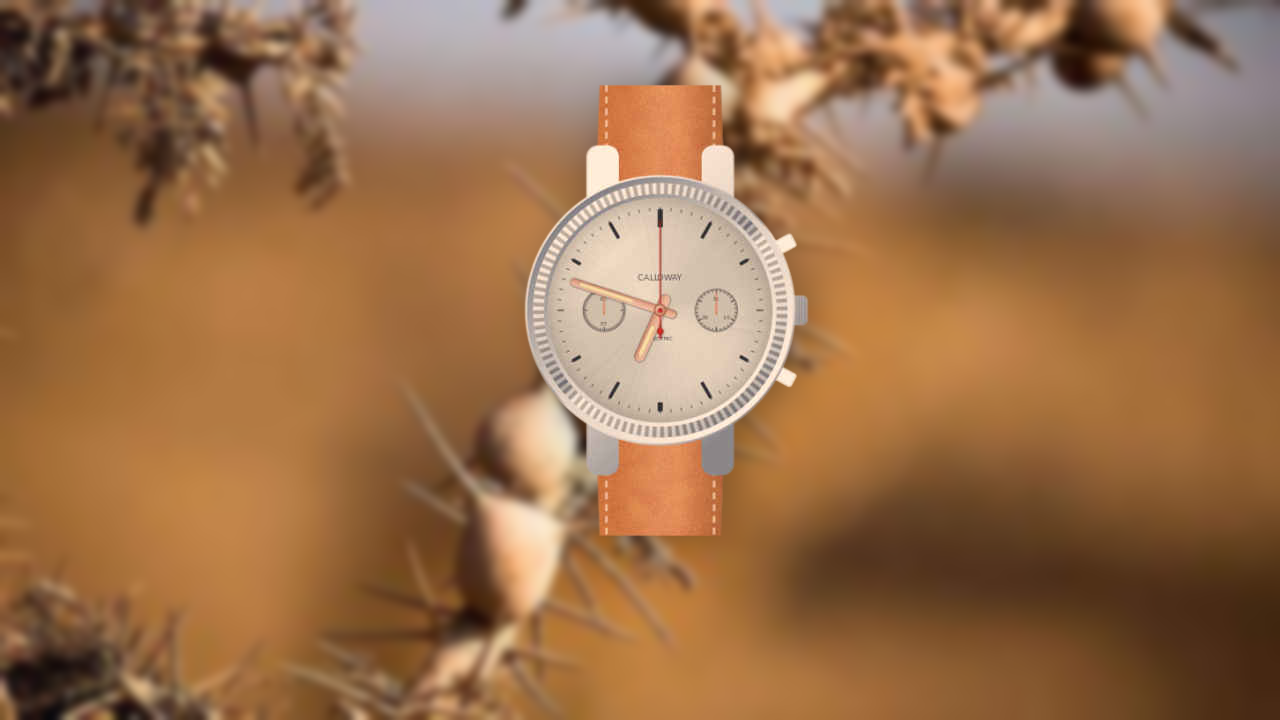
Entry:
6.48
